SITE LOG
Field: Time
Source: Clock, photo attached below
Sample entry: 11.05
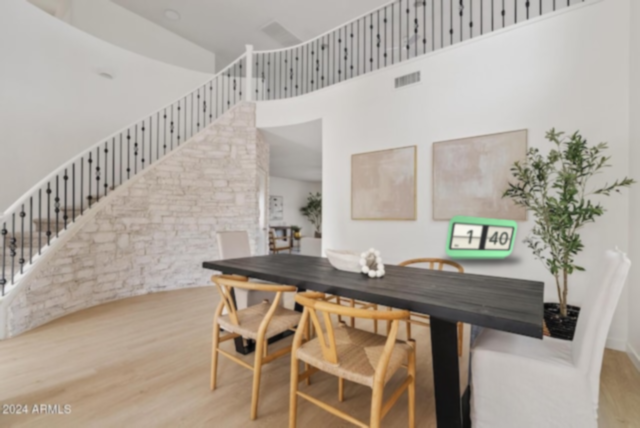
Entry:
1.40
